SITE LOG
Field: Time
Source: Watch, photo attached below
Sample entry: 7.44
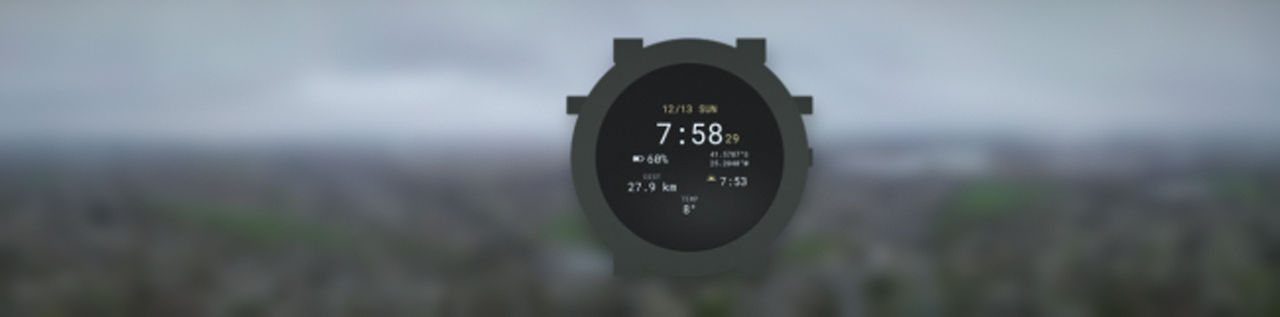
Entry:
7.58
